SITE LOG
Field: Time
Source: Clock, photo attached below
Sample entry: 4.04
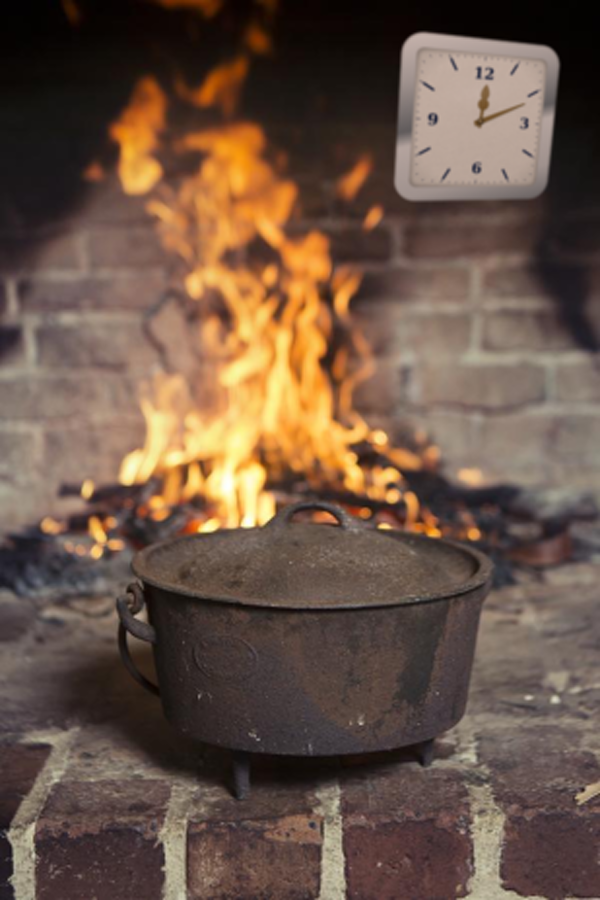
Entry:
12.11
